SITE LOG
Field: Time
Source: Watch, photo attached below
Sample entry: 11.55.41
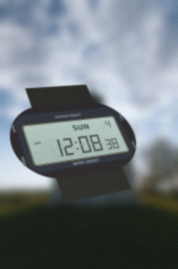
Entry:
12.08.38
